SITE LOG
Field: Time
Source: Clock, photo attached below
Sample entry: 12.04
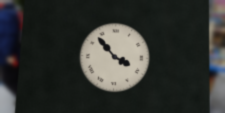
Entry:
3.53
